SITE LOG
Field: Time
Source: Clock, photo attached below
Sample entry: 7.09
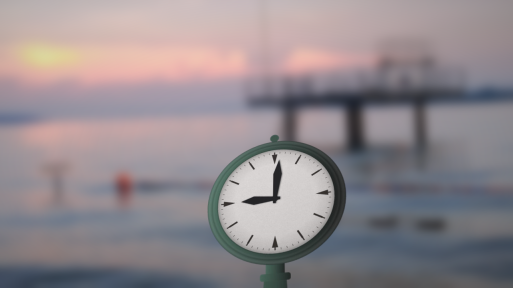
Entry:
9.01
